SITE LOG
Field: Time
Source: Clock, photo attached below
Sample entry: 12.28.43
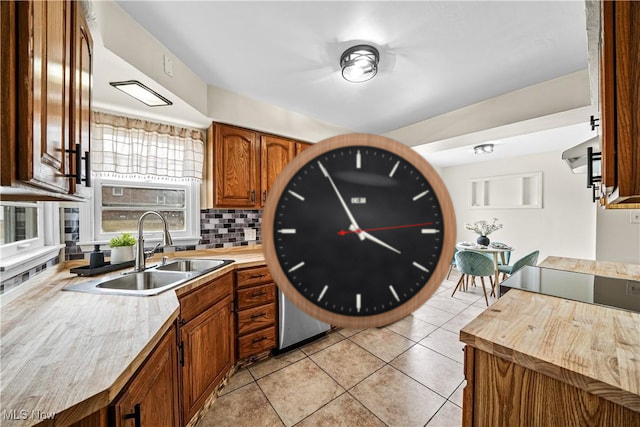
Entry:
3.55.14
